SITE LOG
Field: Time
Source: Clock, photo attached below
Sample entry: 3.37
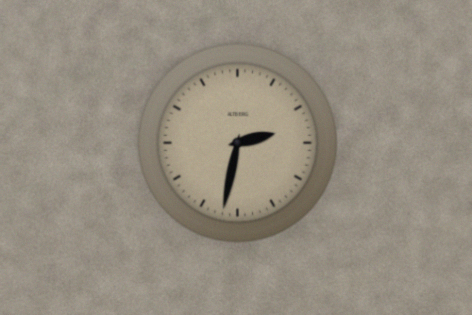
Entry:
2.32
